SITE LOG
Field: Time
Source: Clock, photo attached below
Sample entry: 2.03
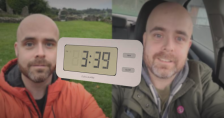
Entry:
3.39
